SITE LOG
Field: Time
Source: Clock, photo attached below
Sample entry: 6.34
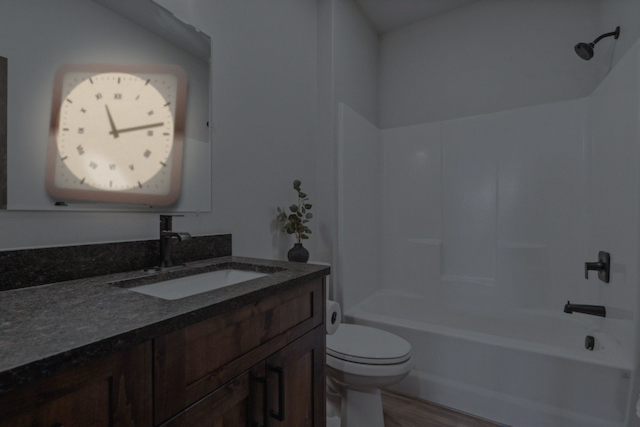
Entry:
11.13
